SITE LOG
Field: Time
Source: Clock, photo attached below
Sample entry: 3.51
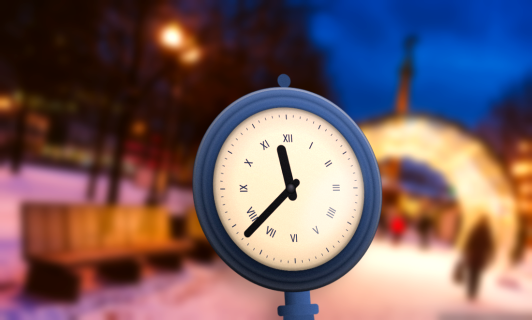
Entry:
11.38
